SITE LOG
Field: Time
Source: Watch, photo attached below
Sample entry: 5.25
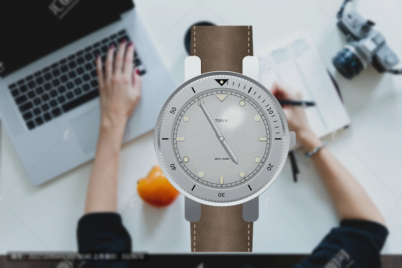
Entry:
4.55
